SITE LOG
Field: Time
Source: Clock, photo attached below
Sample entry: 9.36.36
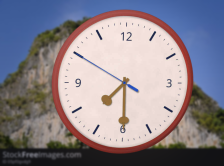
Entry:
7.29.50
